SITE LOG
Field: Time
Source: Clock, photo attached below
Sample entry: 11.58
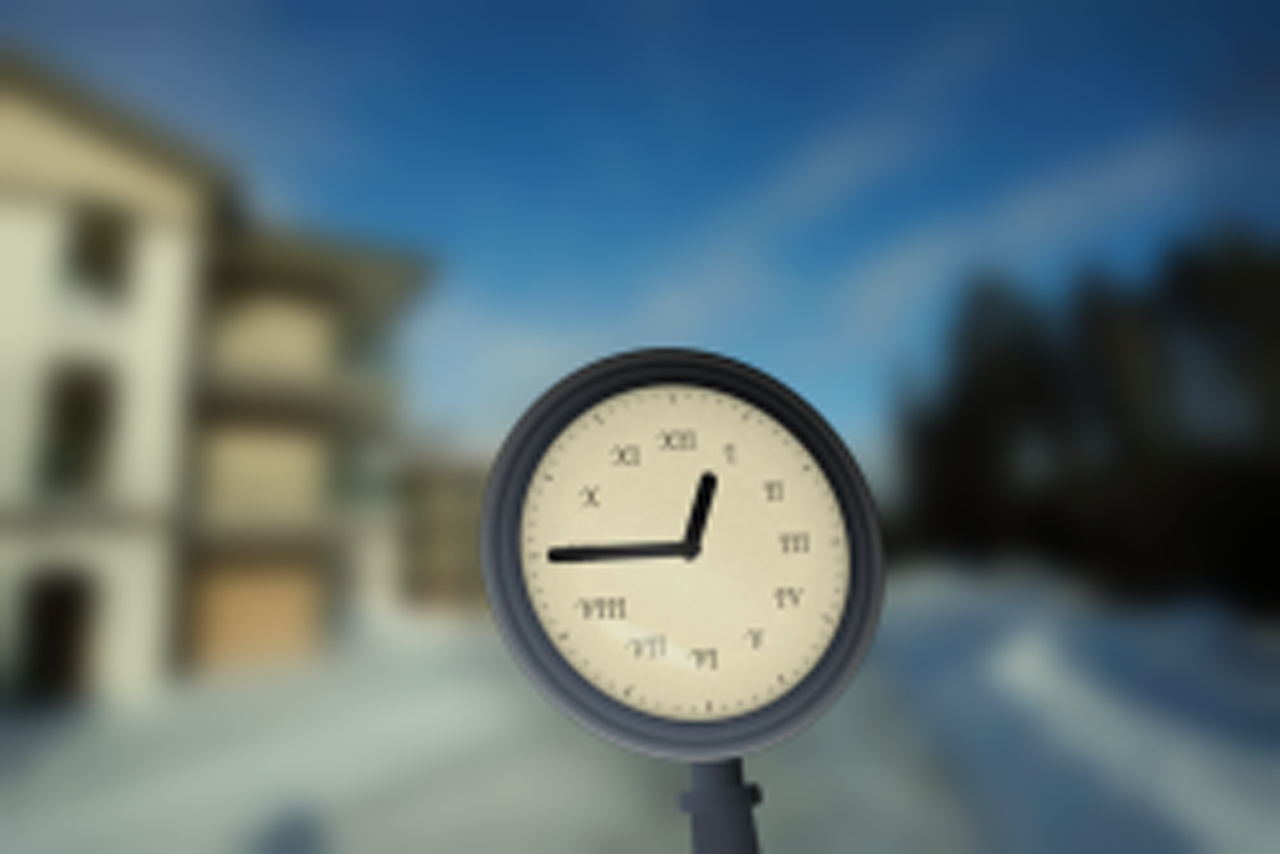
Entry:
12.45
